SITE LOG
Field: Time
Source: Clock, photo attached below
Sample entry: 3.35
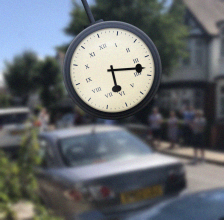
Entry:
6.18
